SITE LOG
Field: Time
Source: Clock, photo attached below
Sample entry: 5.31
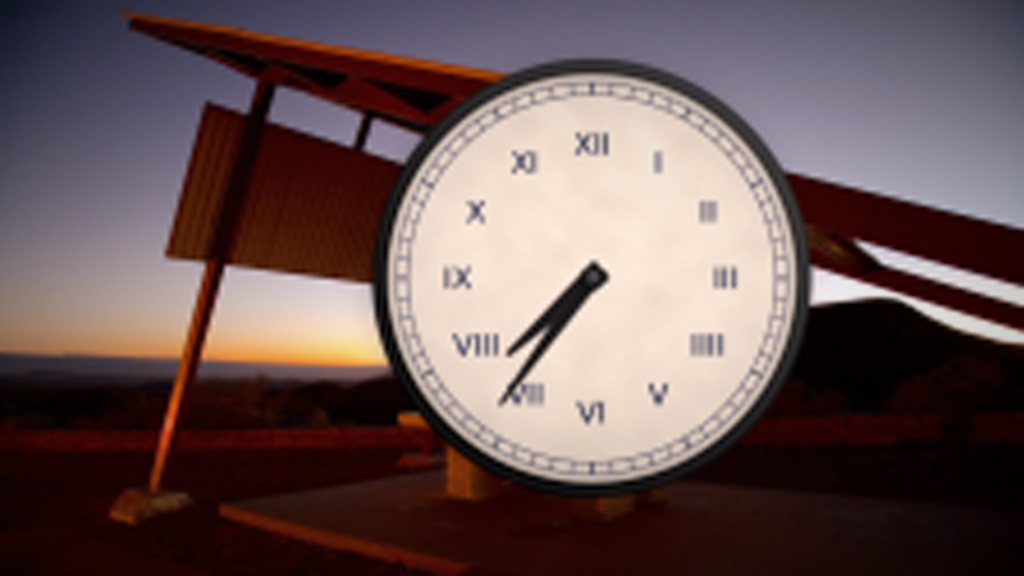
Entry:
7.36
